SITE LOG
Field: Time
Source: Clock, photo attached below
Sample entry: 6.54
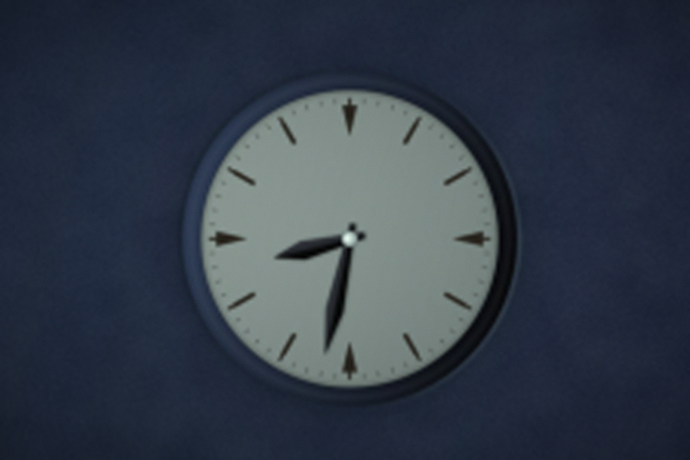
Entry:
8.32
